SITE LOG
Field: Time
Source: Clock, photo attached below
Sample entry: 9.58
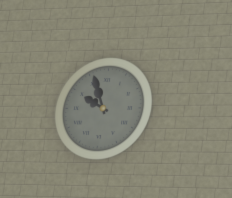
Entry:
9.56
